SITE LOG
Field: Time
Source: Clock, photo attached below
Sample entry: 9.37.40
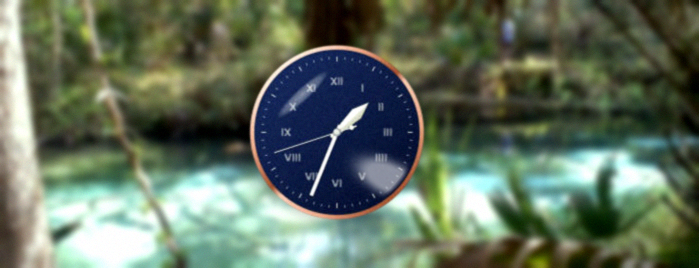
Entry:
1.33.42
